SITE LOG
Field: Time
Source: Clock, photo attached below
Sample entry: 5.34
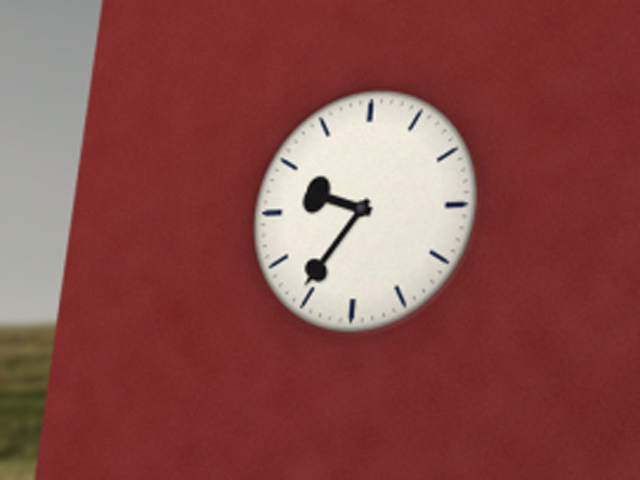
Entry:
9.36
